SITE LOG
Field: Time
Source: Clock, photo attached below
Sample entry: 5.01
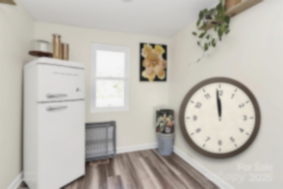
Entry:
11.59
